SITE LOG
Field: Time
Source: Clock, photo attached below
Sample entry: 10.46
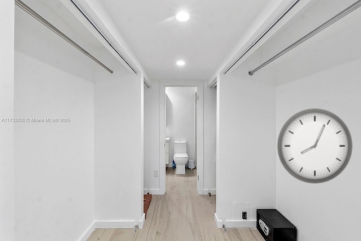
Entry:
8.04
